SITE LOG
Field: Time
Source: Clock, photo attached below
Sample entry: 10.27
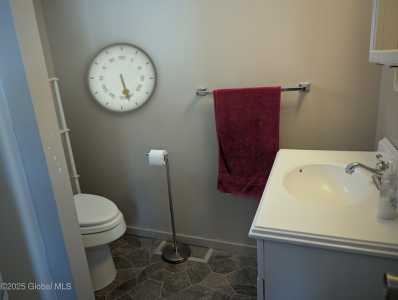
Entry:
5.27
